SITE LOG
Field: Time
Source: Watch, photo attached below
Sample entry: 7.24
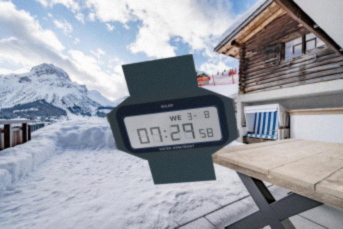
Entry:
7.29
